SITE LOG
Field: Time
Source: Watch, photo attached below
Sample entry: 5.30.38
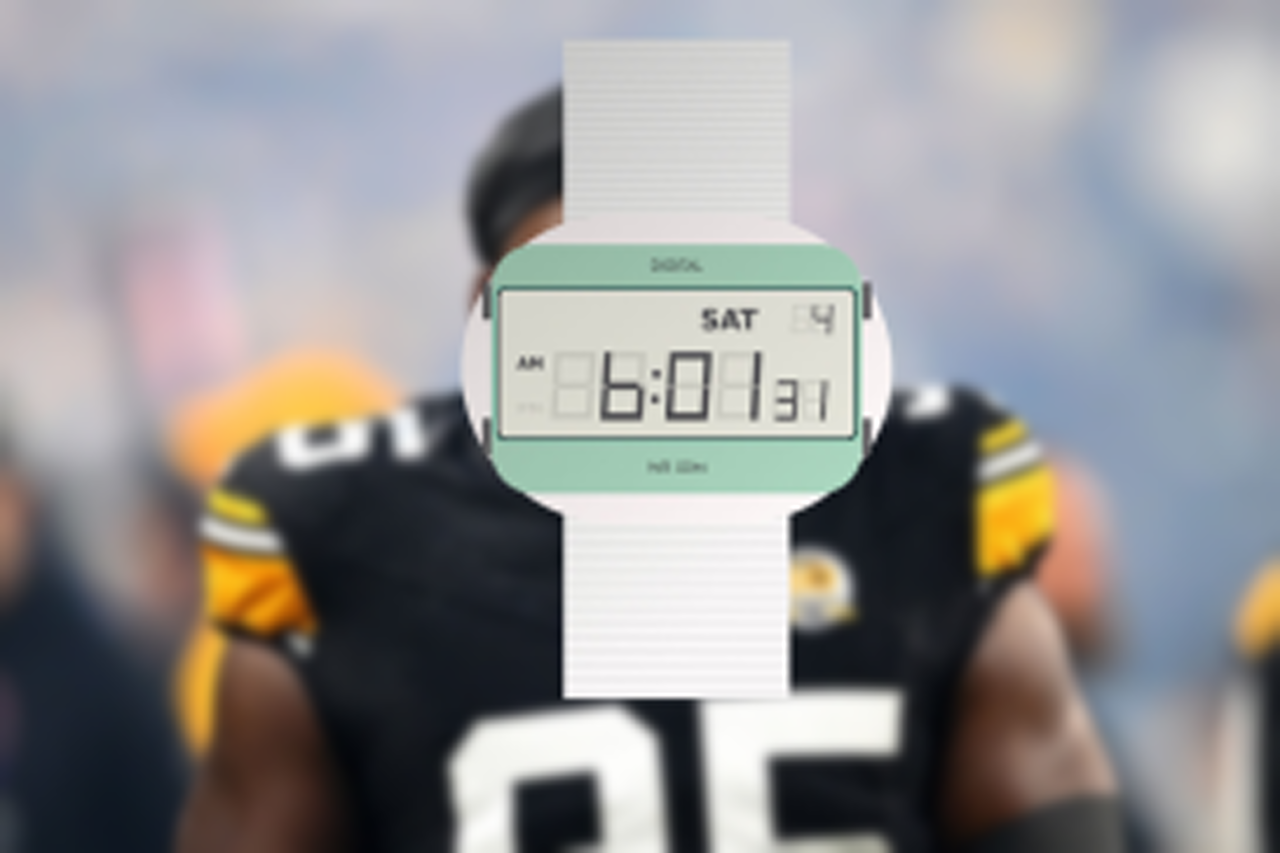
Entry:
6.01.31
